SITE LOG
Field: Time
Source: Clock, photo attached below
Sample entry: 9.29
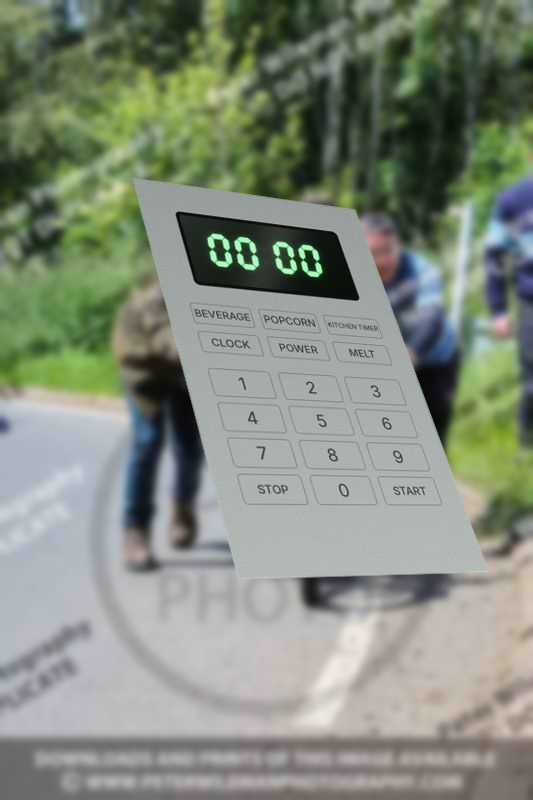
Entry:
0.00
